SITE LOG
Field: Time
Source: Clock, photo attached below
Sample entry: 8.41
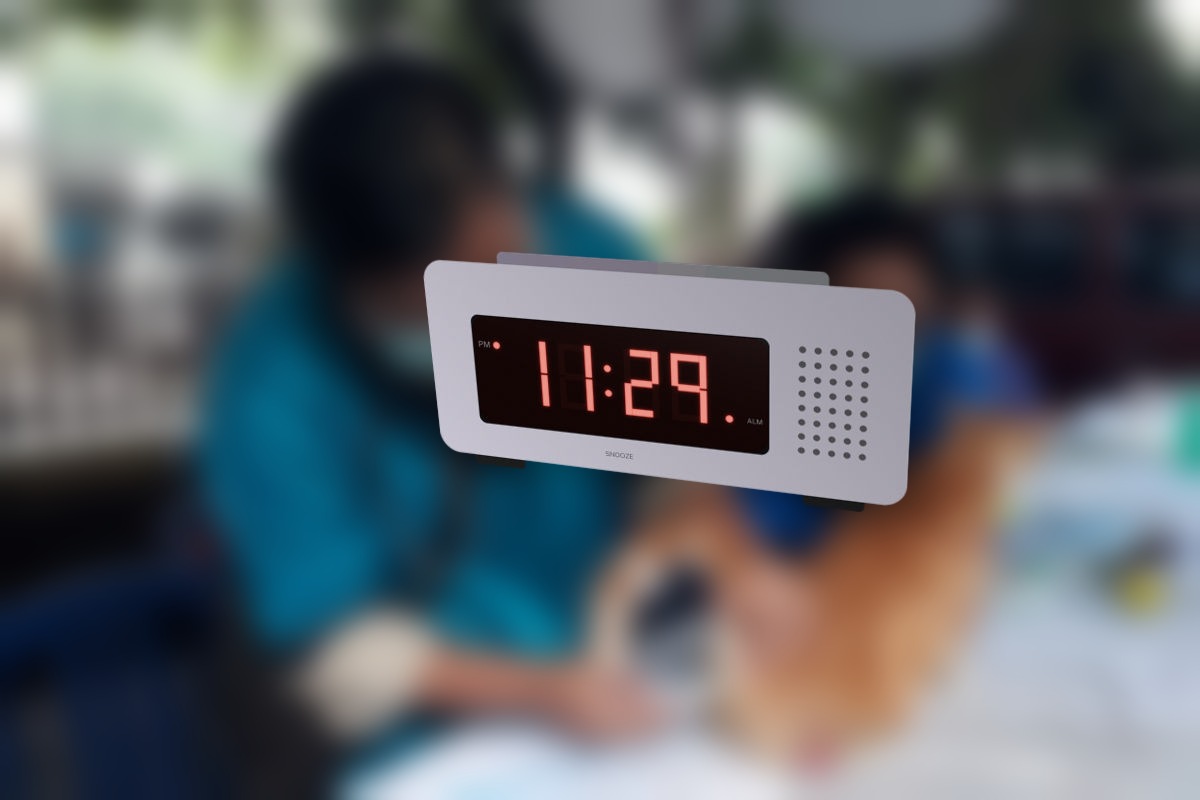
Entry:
11.29
